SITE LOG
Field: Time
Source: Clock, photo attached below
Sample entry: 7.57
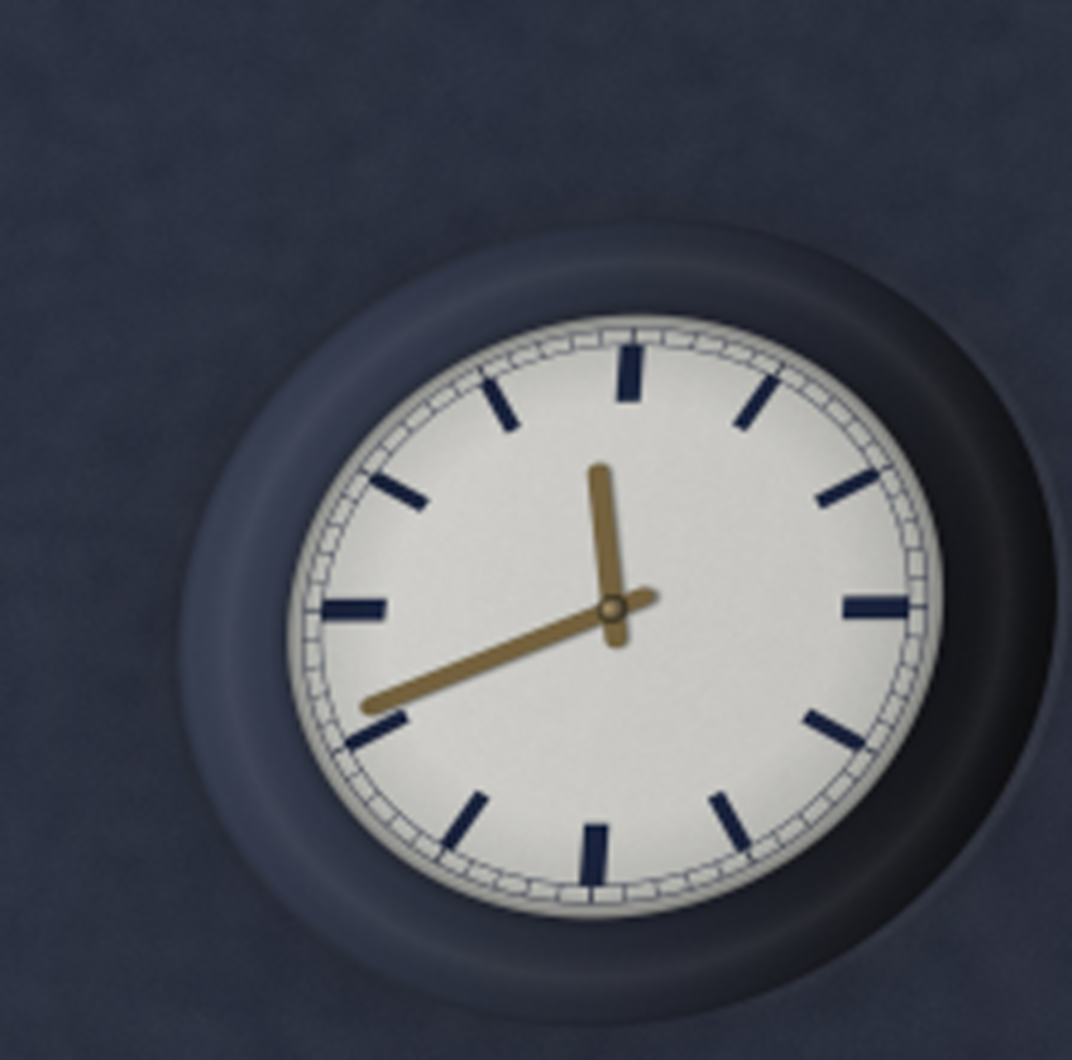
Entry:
11.41
